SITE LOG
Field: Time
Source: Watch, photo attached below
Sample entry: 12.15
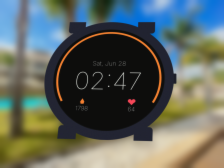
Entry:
2.47
